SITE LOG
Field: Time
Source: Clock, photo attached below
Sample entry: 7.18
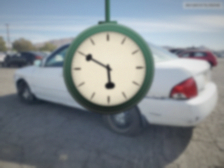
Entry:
5.50
